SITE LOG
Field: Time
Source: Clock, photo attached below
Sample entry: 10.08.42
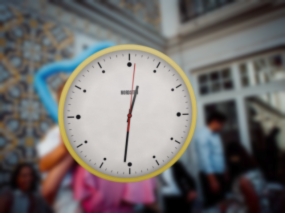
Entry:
12.31.01
